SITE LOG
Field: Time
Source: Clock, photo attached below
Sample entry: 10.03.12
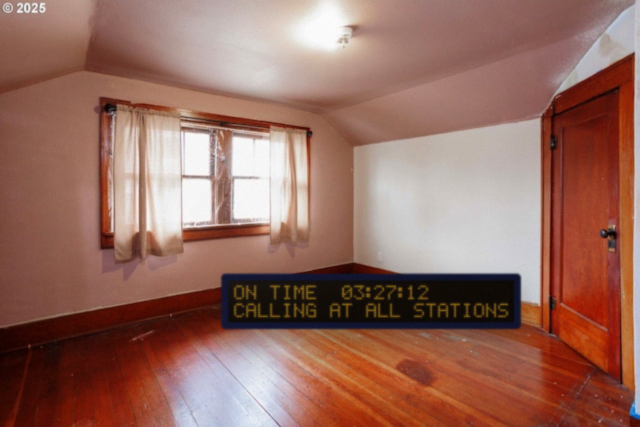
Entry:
3.27.12
